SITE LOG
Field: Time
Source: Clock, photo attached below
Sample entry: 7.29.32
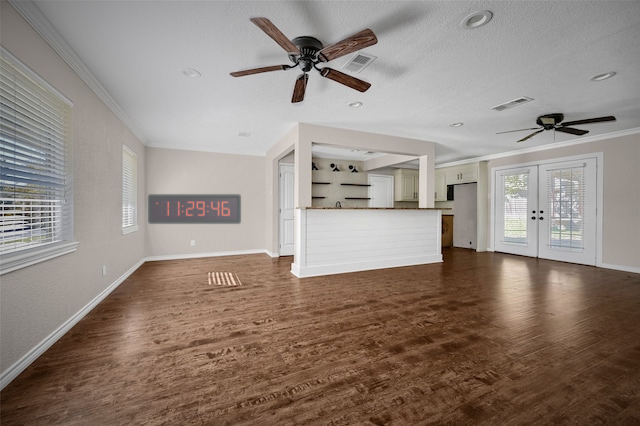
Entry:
11.29.46
